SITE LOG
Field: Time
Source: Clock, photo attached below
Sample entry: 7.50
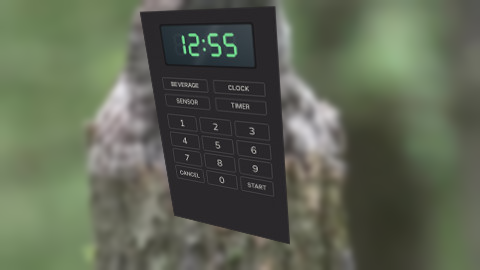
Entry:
12.55
